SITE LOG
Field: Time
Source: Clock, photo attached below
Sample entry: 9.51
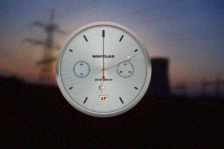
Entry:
6.11
